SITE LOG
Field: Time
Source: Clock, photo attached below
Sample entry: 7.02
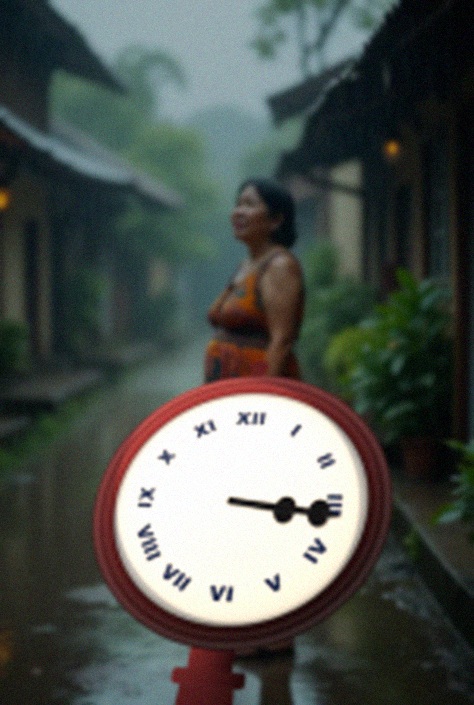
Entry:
3.16
